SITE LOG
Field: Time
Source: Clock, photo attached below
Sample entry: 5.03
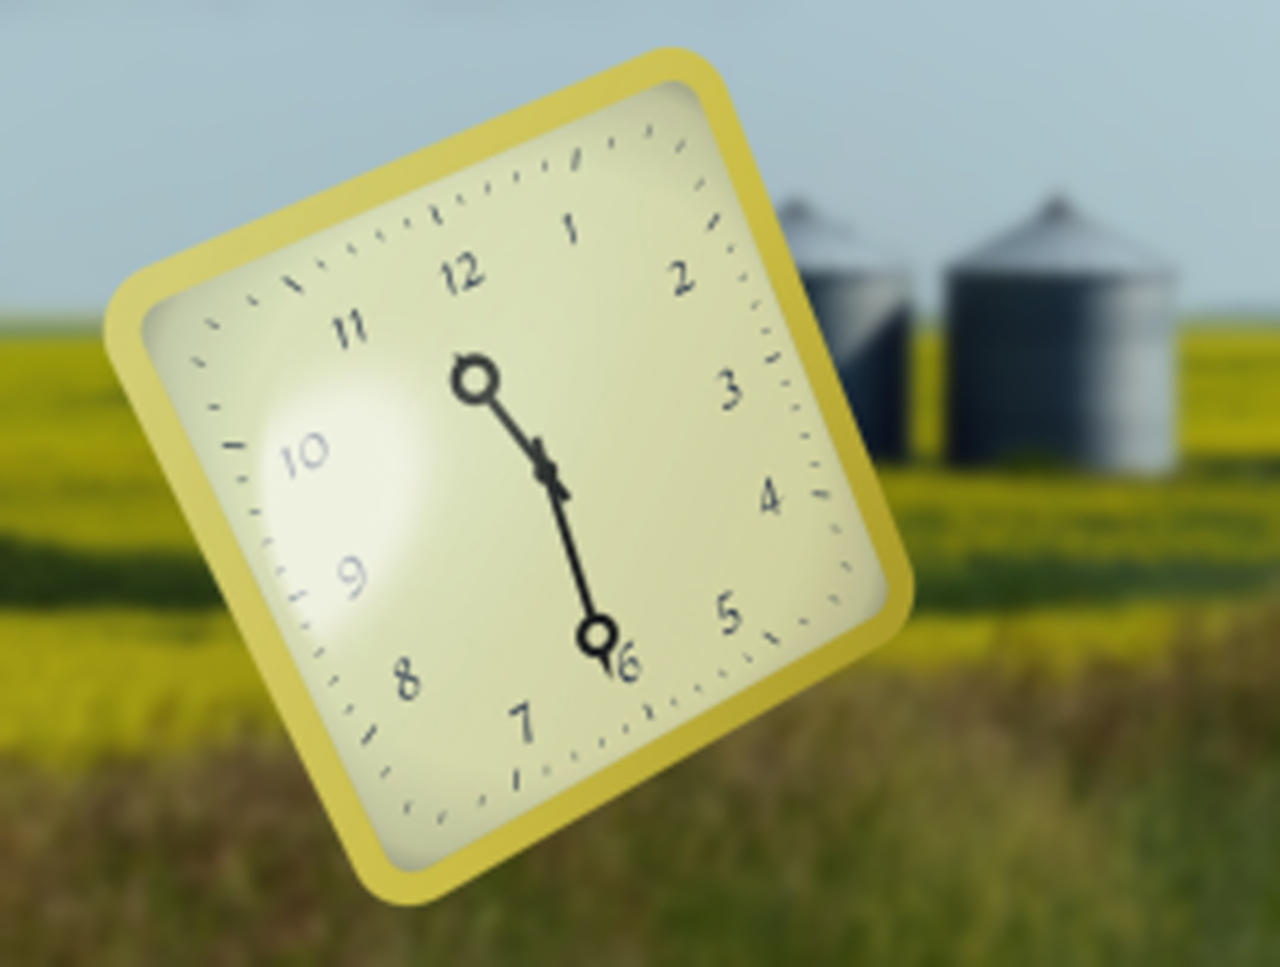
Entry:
11.31
